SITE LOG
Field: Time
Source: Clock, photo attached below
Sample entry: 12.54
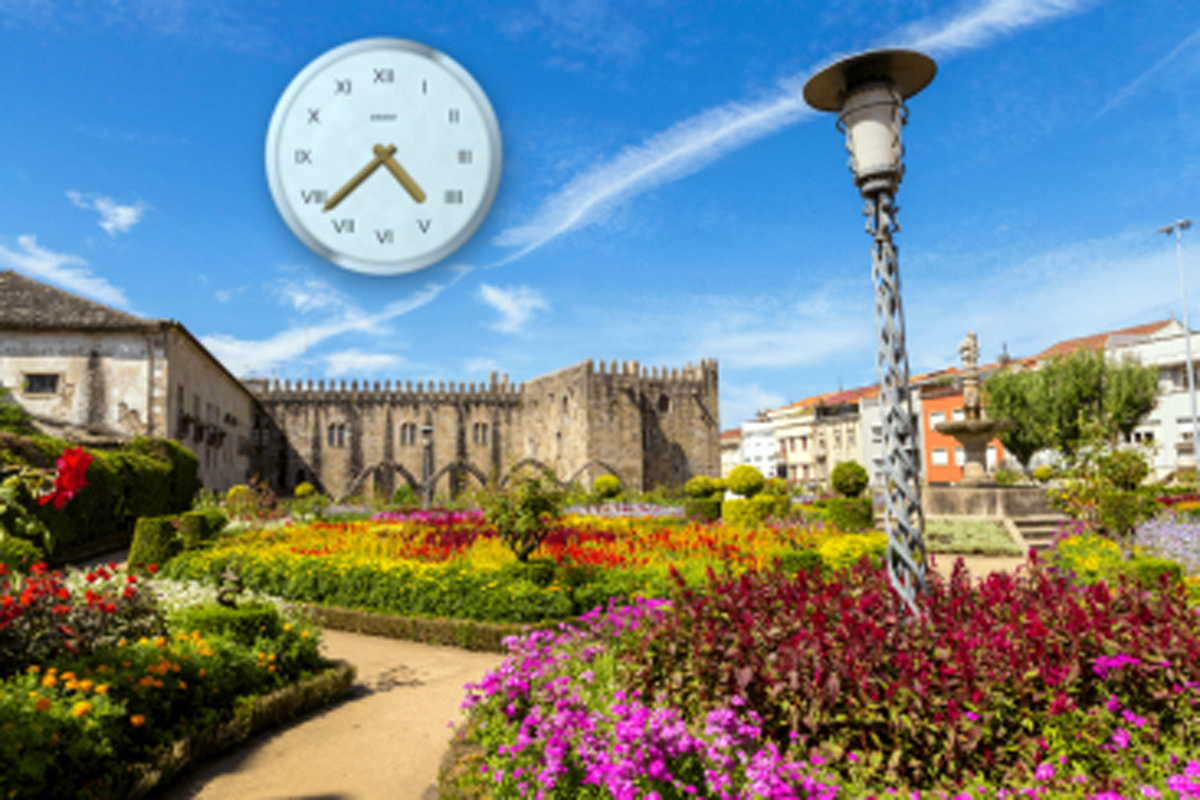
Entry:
4.38
